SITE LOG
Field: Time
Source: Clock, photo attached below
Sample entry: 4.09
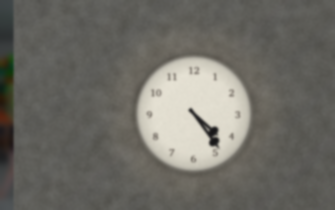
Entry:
4.24
